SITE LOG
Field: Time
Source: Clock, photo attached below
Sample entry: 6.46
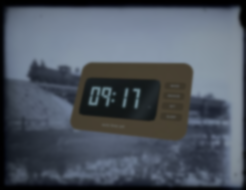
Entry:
9.17
